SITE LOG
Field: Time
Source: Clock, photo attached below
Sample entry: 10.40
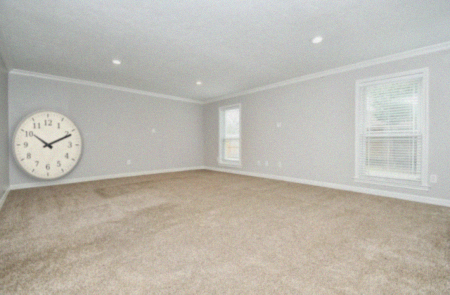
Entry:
10.11
